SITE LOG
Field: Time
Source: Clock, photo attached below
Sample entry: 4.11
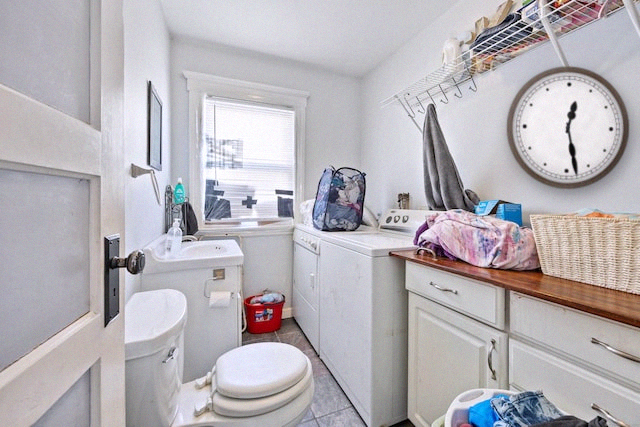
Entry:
12.28
